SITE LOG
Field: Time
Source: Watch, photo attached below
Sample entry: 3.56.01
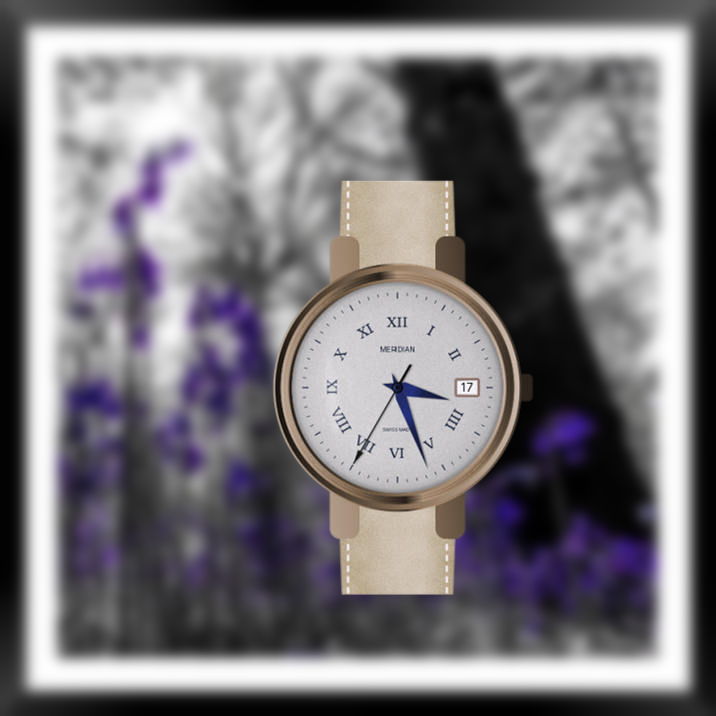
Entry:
3.26.35
